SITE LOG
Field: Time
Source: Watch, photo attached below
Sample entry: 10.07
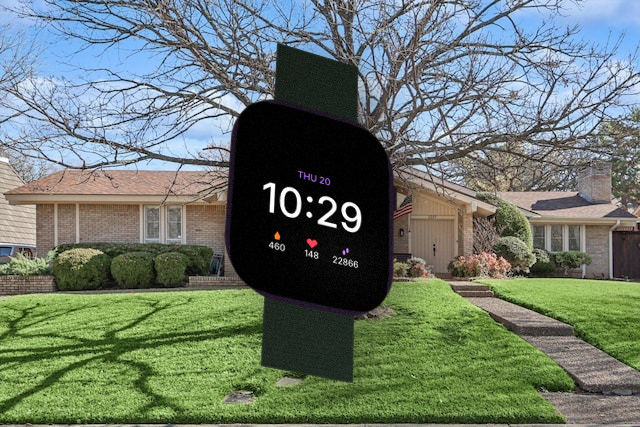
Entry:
10.29
